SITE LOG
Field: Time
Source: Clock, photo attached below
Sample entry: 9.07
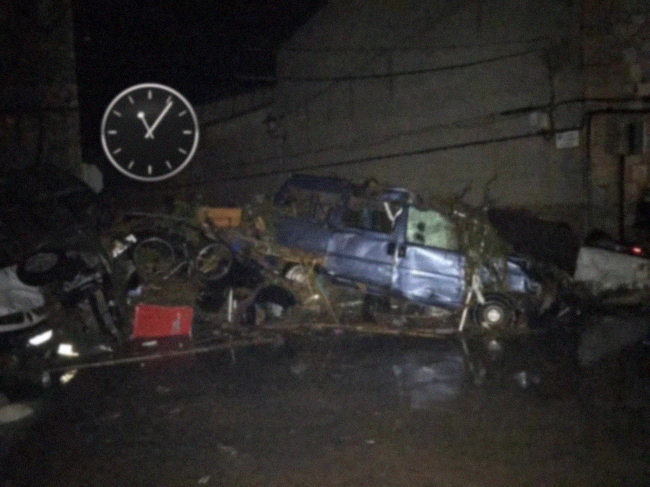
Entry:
11.06
